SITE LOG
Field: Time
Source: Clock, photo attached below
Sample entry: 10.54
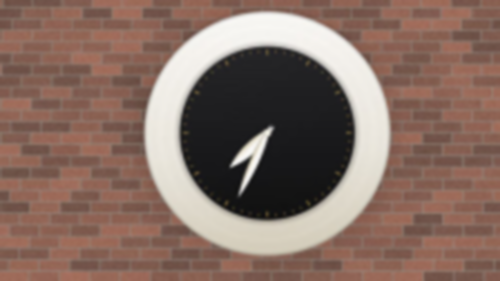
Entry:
7.34
